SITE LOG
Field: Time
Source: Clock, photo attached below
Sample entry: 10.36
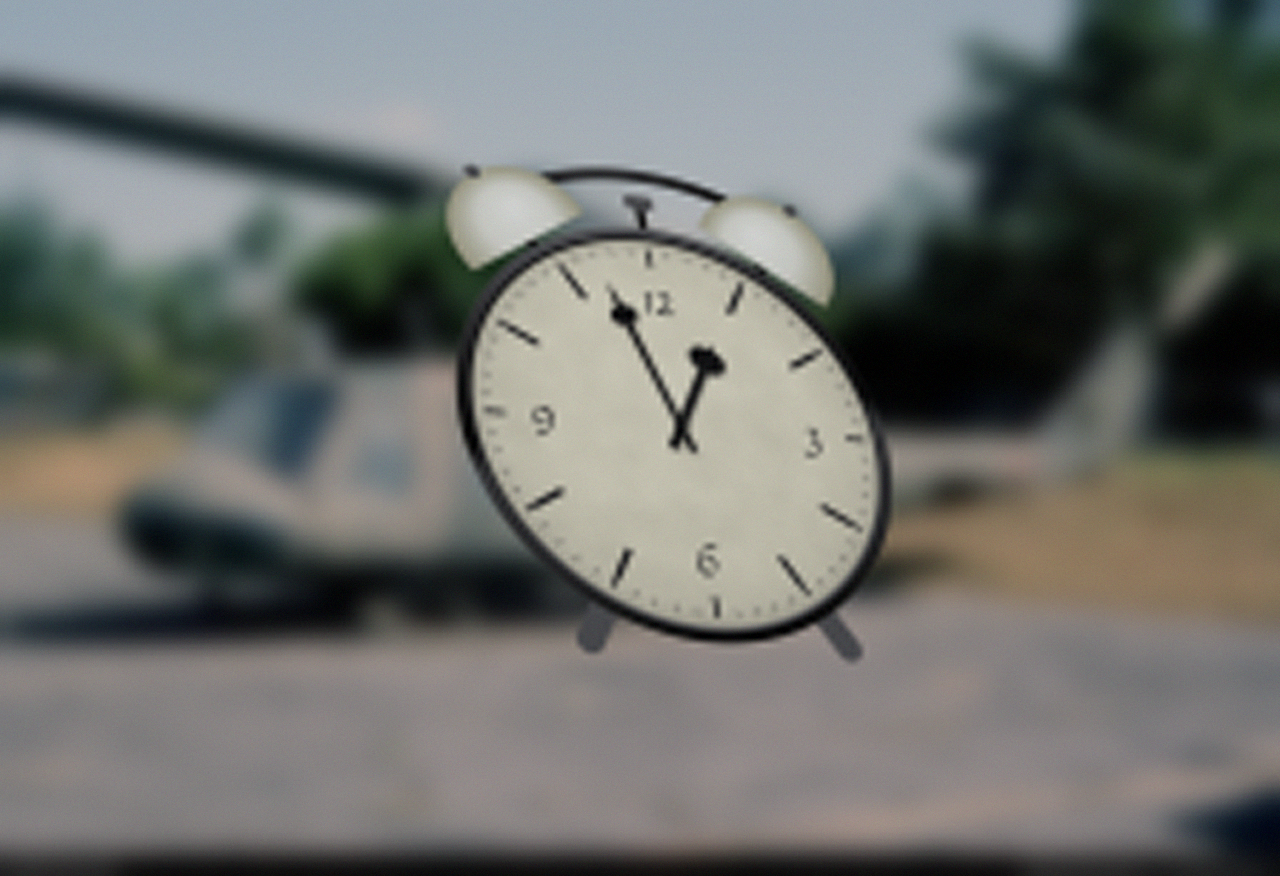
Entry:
12.57
